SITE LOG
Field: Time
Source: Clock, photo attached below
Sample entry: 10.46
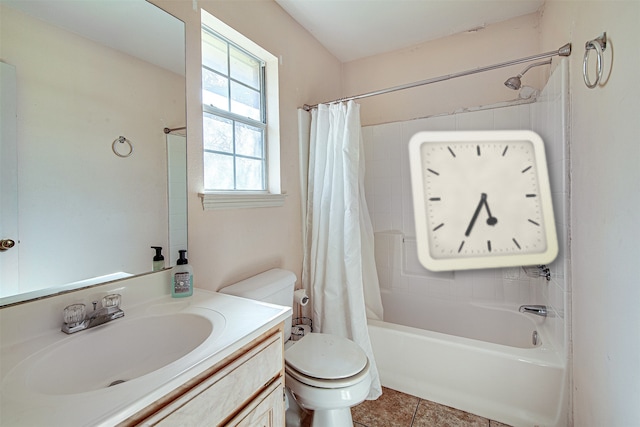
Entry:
5.35
